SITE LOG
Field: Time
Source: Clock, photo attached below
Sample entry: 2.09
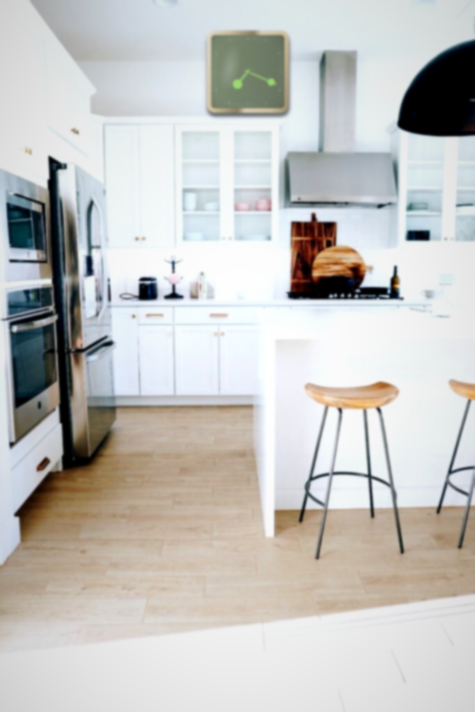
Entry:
7.19
